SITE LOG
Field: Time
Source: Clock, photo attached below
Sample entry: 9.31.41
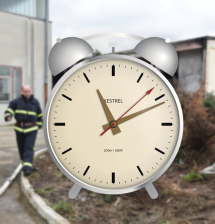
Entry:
11.11.08
